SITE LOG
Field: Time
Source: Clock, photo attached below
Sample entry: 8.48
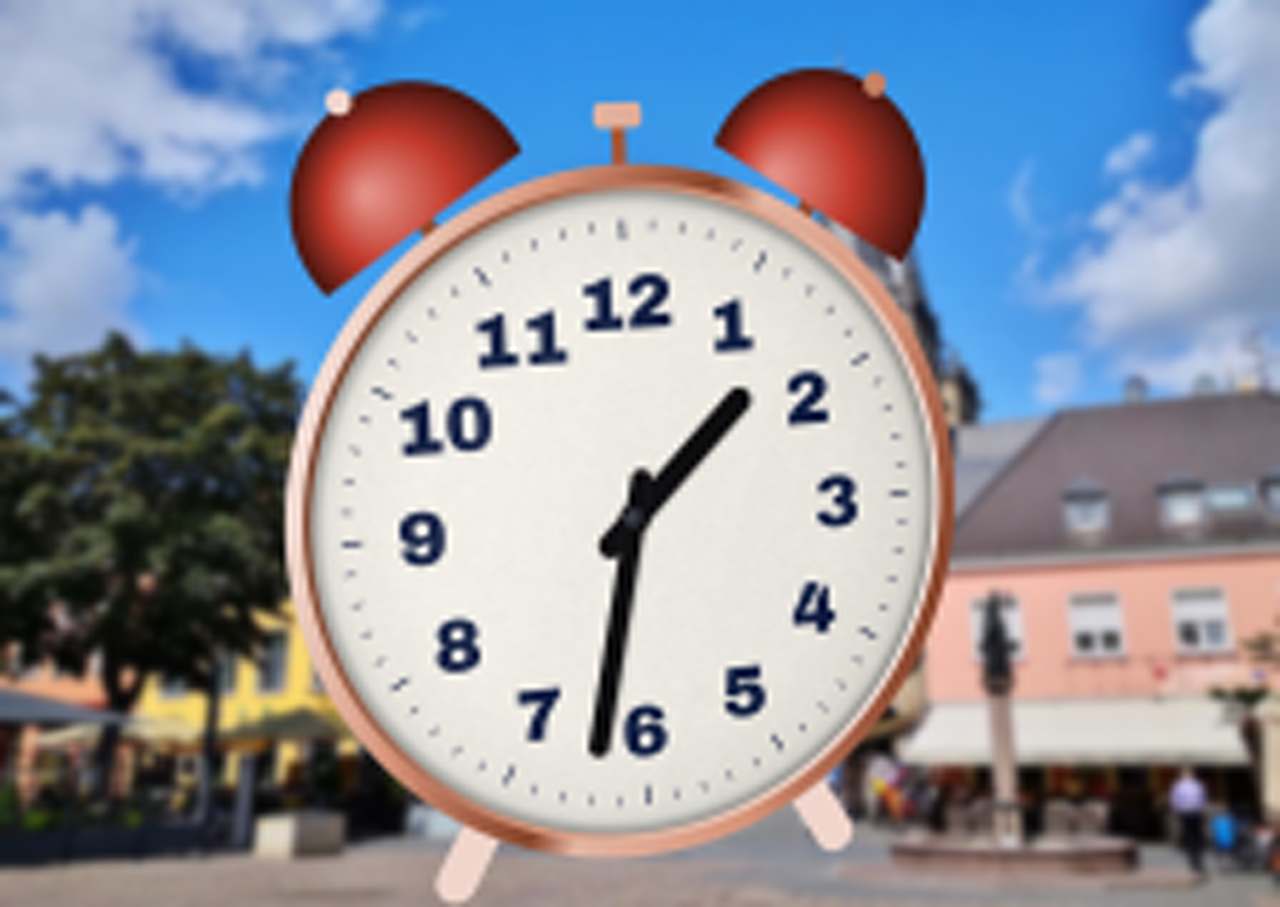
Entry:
1.32
